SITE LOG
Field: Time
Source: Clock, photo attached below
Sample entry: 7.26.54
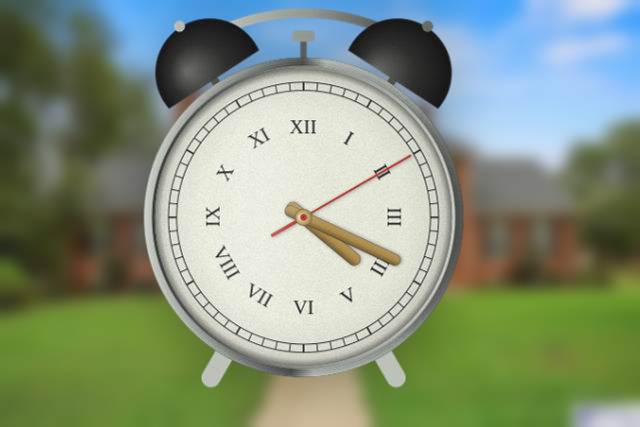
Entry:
4.19.10
